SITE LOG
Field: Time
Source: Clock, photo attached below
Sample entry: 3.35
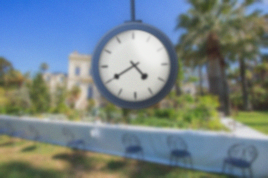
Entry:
4.40
